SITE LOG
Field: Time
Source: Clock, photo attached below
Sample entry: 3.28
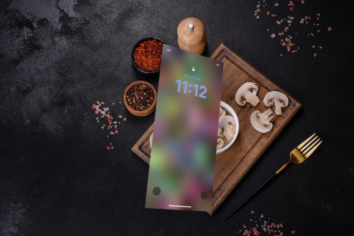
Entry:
11.12
